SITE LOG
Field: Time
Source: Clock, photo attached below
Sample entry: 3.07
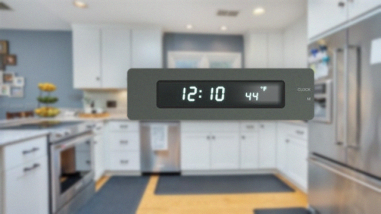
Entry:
12.10
